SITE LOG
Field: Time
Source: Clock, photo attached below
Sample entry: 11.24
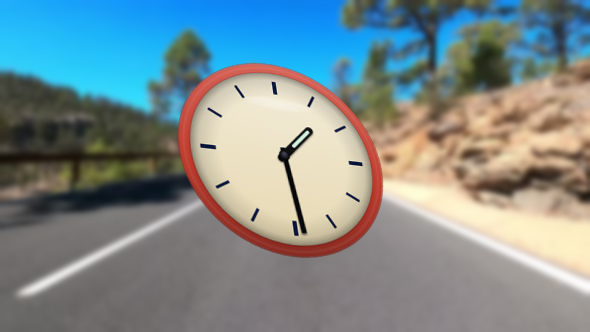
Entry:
1.29
